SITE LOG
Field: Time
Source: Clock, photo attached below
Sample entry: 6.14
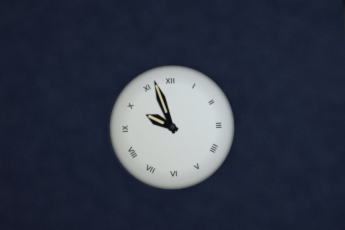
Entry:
9.57
